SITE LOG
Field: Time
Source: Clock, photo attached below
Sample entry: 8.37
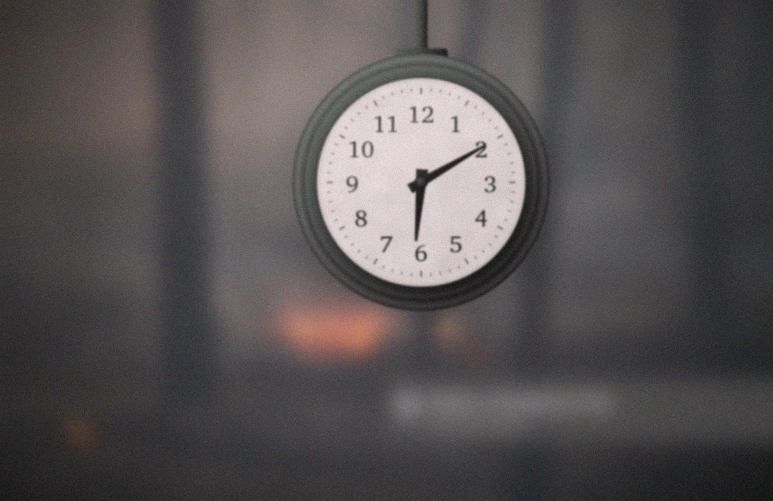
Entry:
6.10
